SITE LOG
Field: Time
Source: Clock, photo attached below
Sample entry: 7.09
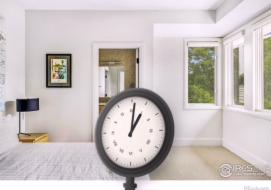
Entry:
1.01
